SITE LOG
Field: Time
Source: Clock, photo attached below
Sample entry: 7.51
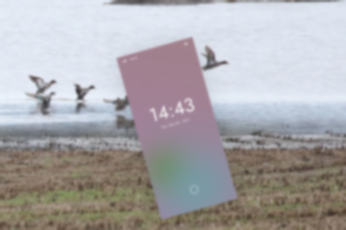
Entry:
14.43
